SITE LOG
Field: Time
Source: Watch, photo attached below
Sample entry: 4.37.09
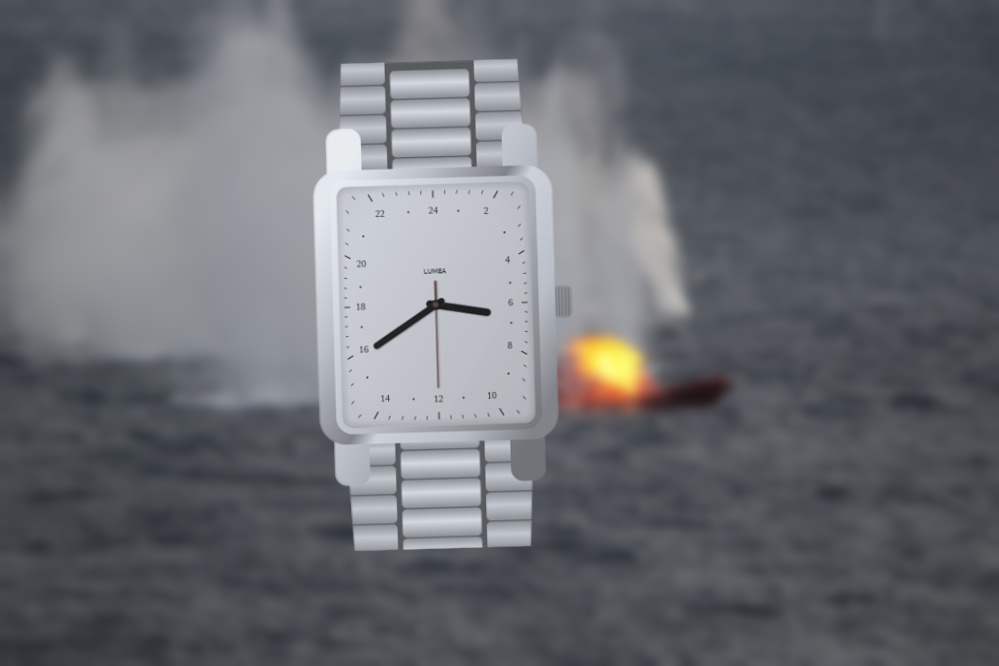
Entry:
6.39.30
